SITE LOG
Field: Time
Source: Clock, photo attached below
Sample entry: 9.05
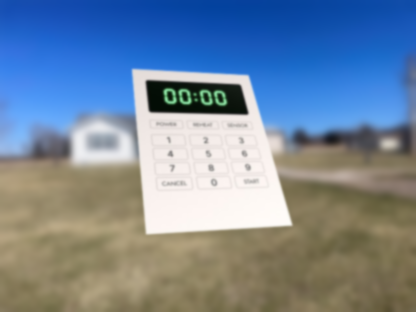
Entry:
0.00
